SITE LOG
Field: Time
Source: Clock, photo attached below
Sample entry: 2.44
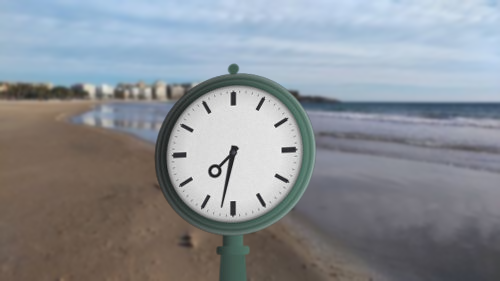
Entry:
7.32
